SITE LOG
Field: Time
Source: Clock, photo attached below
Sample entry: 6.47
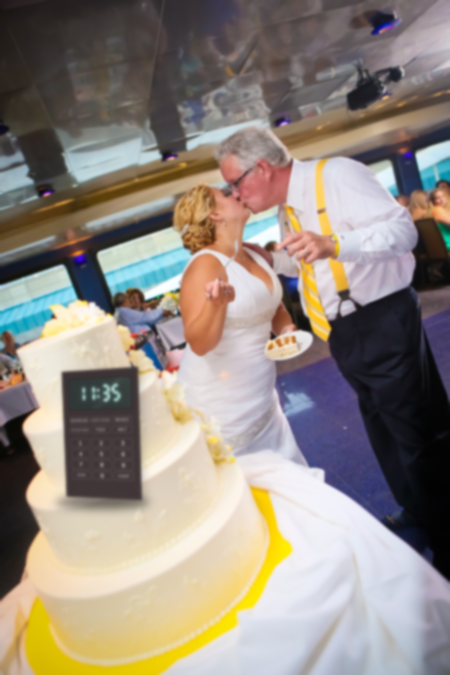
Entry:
11.35
